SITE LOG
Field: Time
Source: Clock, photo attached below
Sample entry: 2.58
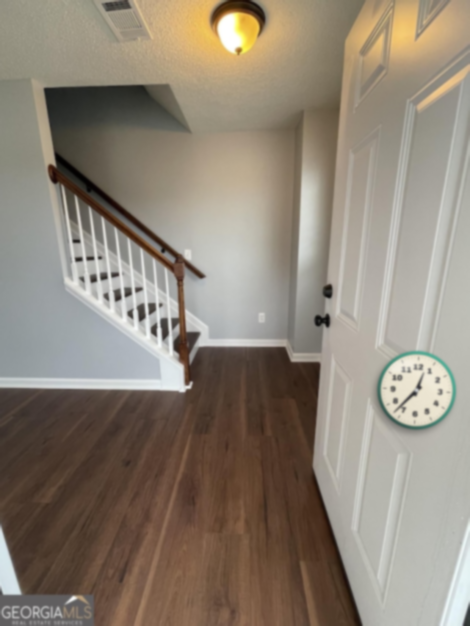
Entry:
12.37
